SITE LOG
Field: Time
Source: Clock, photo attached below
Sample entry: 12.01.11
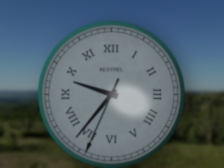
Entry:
9.36.34
